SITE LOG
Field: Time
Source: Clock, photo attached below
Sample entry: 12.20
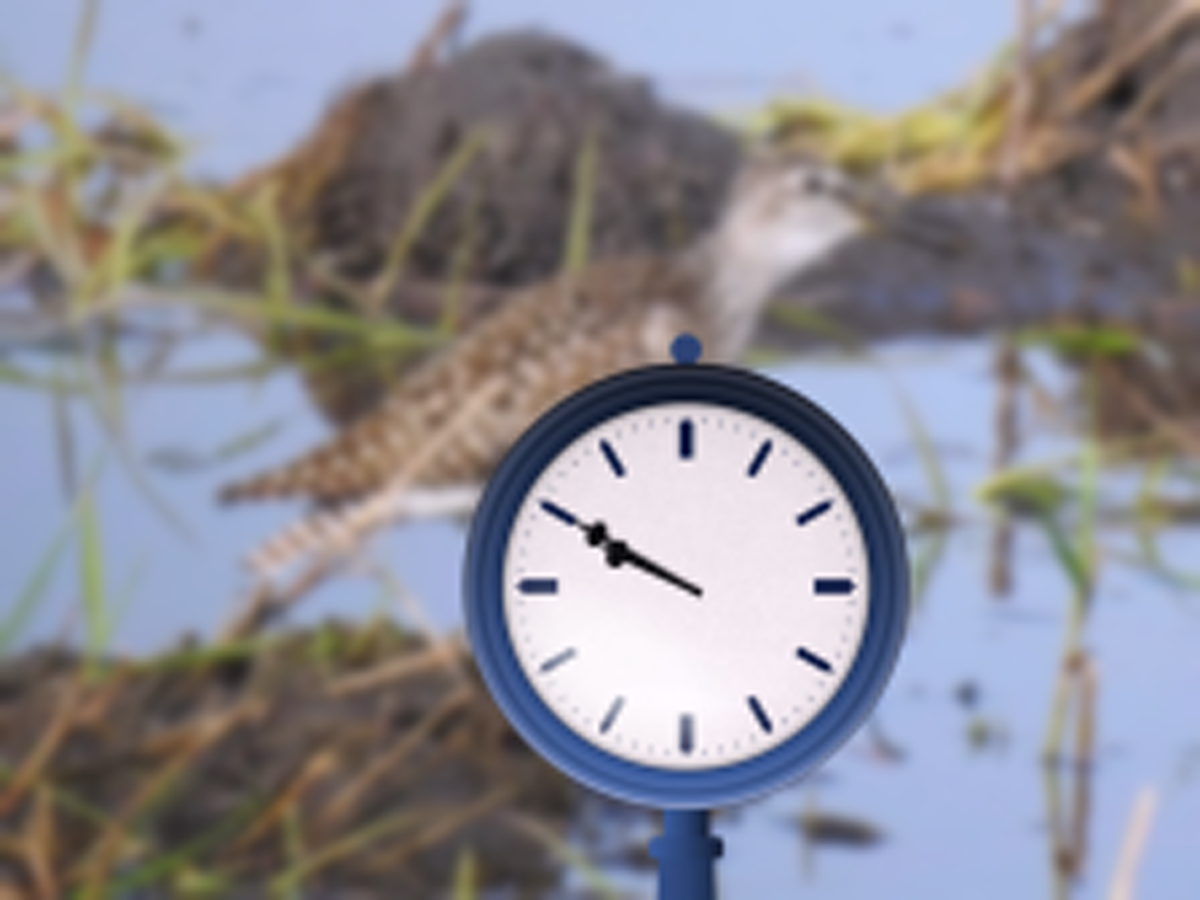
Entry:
9.50
